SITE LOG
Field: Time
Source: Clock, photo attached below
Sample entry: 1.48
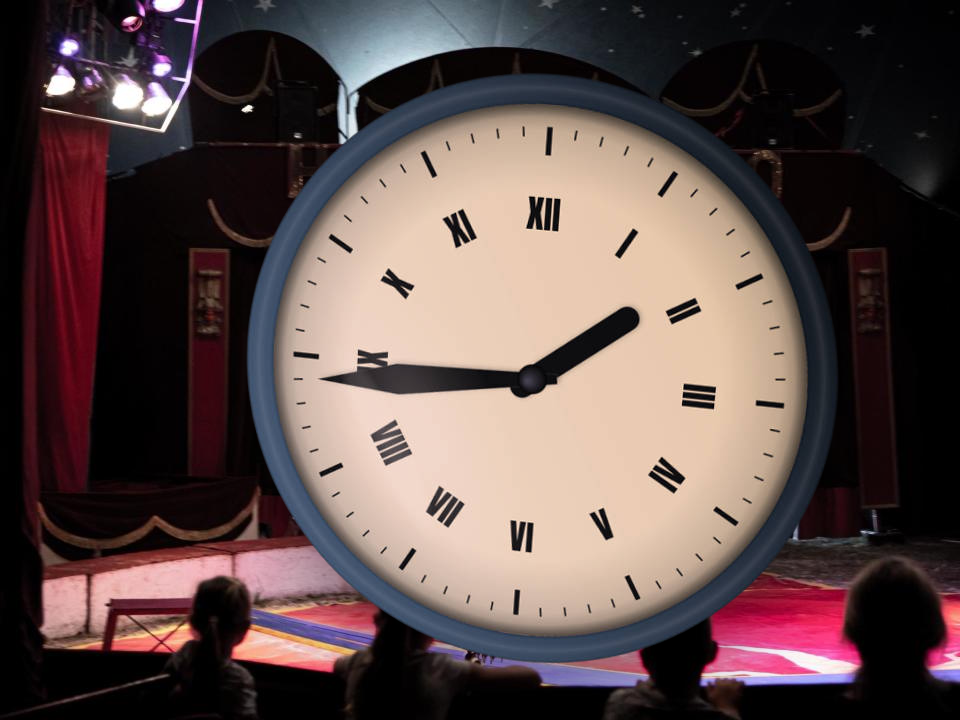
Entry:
1.44
